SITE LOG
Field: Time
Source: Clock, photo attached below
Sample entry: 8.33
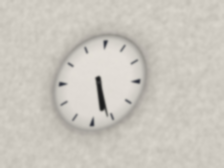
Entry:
5.26
